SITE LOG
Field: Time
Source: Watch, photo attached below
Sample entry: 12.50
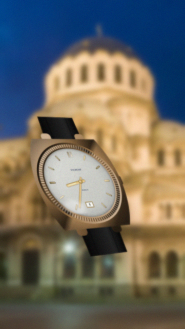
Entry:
8.34
